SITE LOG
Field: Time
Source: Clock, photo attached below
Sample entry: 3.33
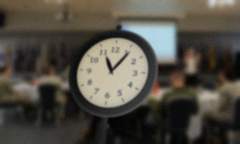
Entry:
11.06
